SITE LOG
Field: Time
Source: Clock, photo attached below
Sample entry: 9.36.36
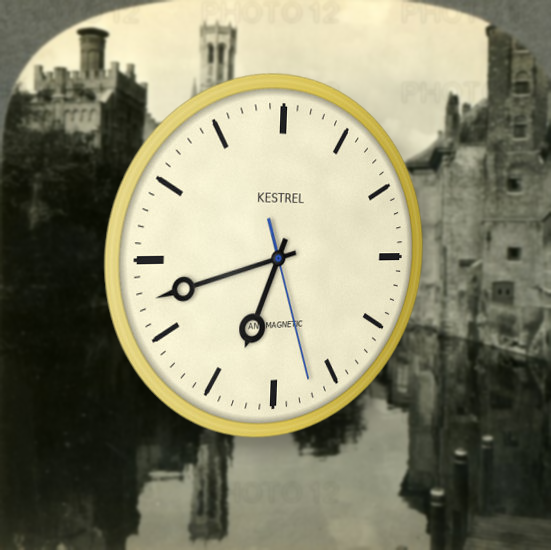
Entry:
6.42.27
